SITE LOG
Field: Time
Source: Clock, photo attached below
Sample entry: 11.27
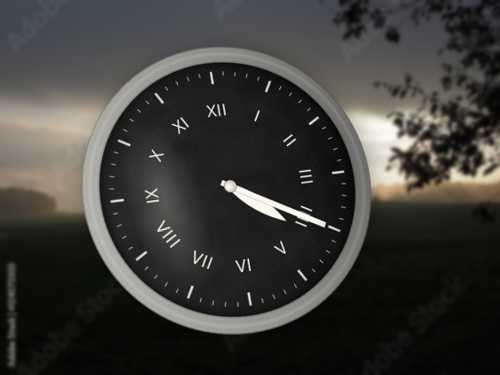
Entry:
4.20
